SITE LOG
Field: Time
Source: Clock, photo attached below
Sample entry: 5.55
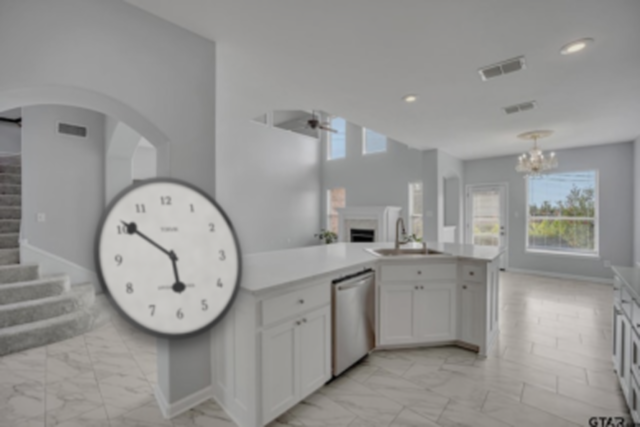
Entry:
5.51
